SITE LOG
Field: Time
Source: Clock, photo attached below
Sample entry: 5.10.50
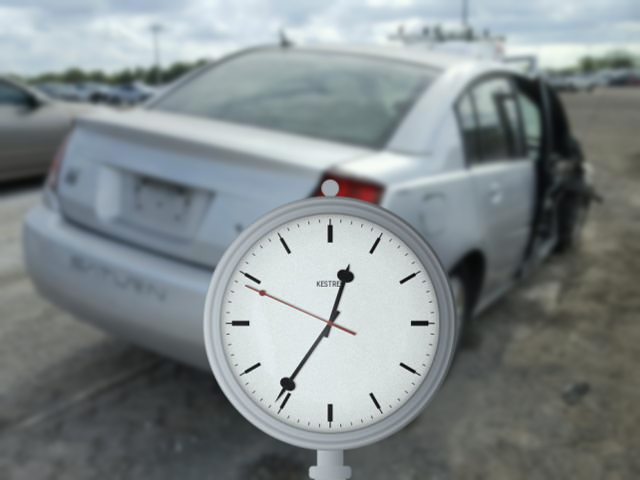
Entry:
12.35.49
